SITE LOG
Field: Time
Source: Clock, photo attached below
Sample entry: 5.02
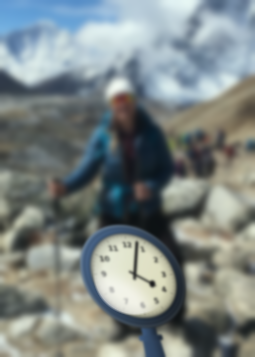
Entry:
4.03
